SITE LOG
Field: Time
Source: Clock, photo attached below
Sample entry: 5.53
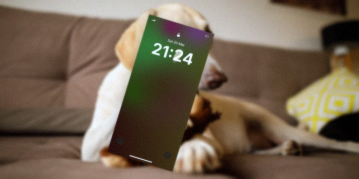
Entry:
21.24
